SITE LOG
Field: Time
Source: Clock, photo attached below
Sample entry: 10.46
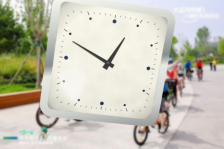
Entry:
12.49
